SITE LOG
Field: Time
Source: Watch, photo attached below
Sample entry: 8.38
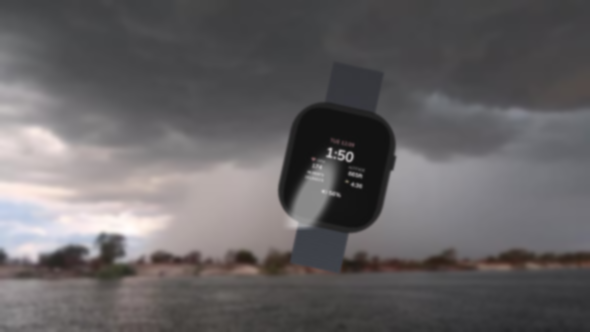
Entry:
1.50
